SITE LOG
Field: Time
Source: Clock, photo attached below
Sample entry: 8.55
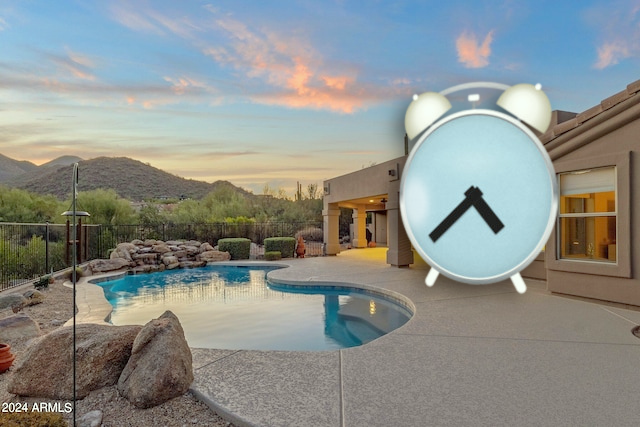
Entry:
4.38
